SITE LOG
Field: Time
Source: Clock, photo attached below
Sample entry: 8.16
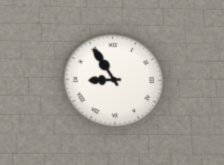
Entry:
8.55
